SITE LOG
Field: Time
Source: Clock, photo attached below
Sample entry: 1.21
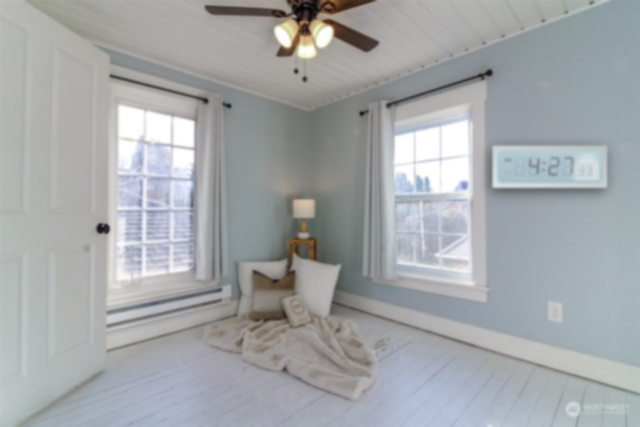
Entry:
4.27
